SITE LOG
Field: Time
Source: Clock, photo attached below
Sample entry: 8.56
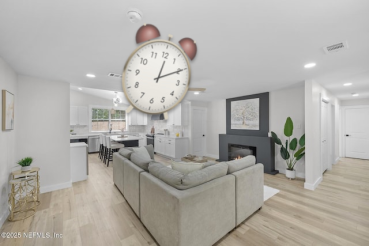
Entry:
12.10
